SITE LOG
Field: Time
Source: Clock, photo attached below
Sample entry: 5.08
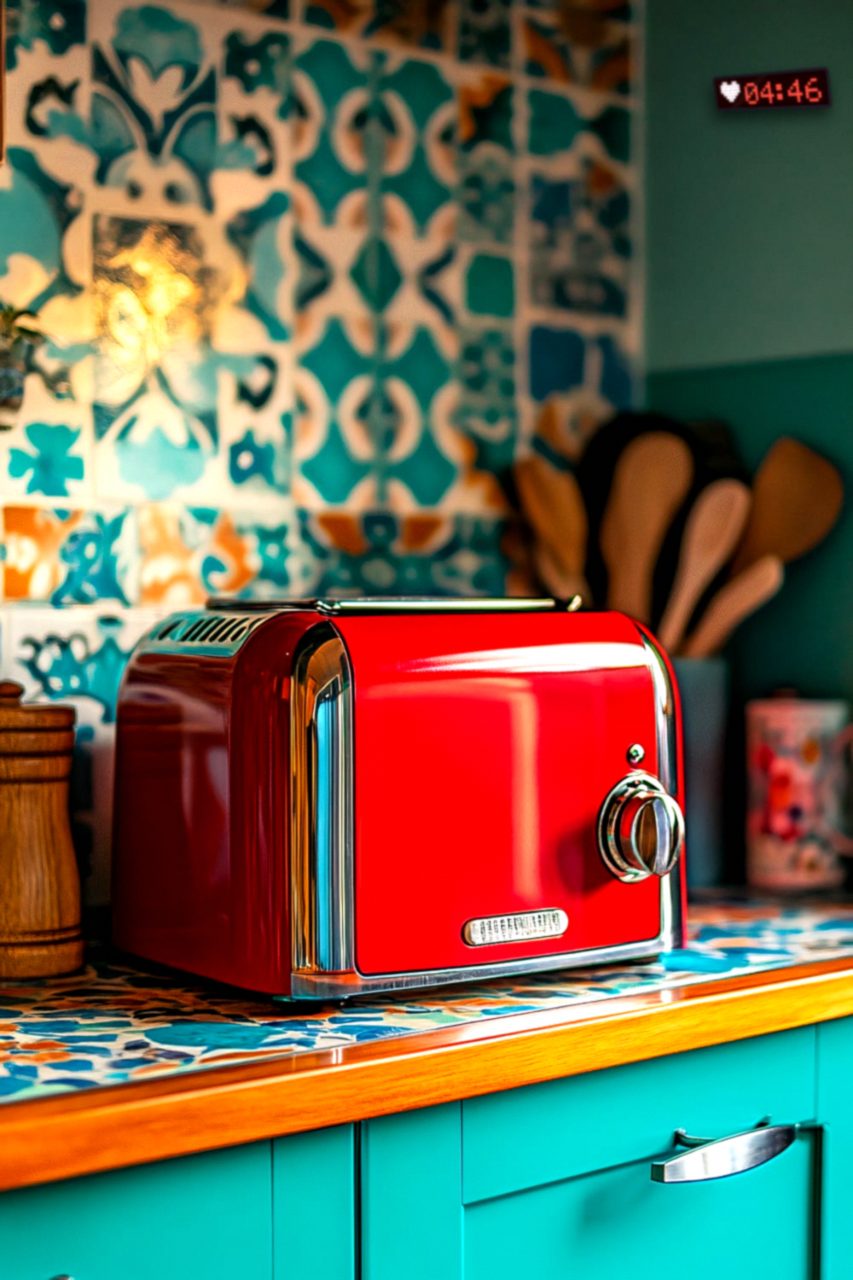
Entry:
4.46
